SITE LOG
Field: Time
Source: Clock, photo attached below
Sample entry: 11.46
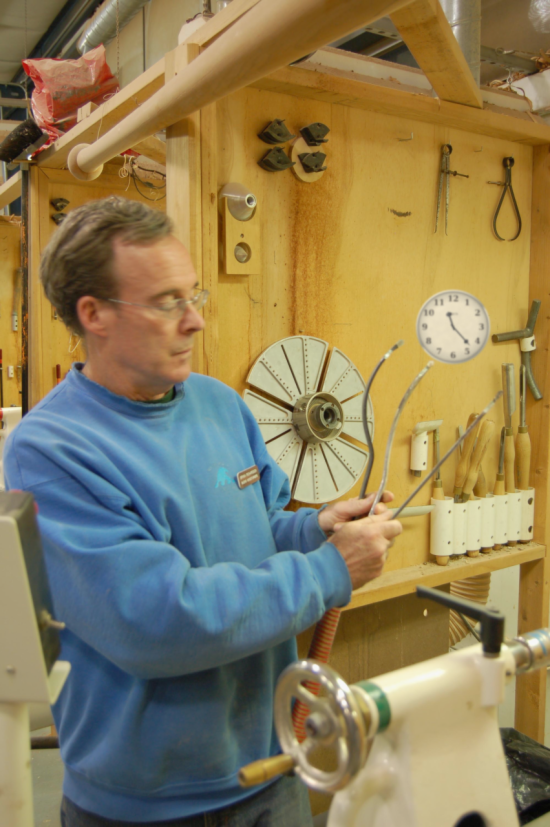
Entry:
11.23
